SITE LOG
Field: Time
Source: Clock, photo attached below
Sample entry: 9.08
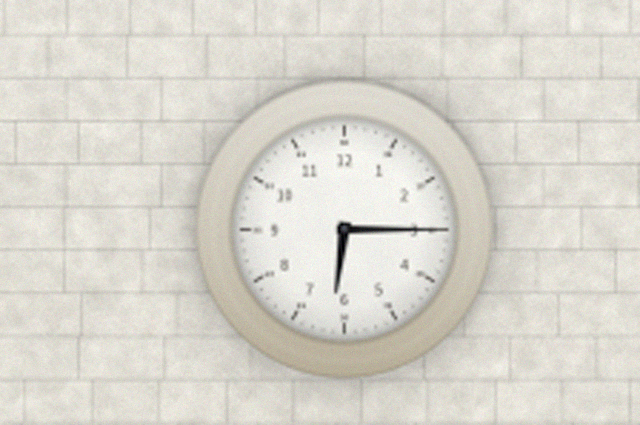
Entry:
6.15
